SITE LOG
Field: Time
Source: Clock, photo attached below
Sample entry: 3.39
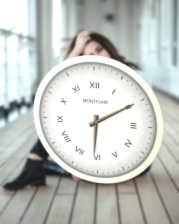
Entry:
6.10
